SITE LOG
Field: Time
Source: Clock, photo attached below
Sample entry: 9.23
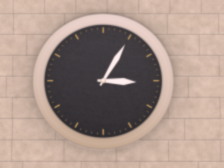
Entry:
3.05
